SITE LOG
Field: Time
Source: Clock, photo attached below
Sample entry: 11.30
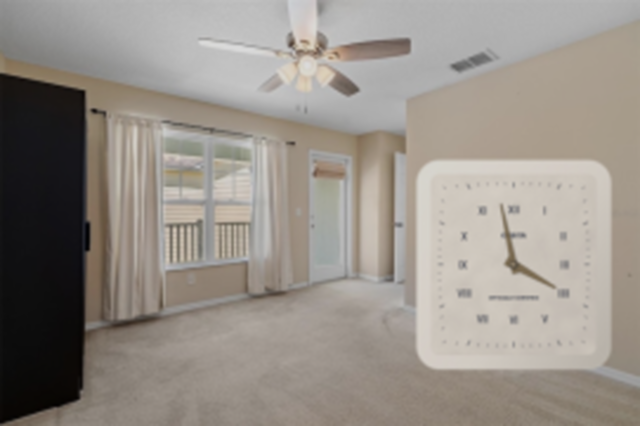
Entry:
3.58
